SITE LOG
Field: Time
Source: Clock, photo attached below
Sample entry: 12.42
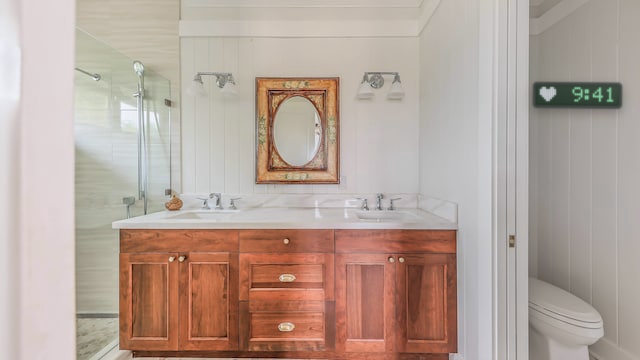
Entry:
9.41
